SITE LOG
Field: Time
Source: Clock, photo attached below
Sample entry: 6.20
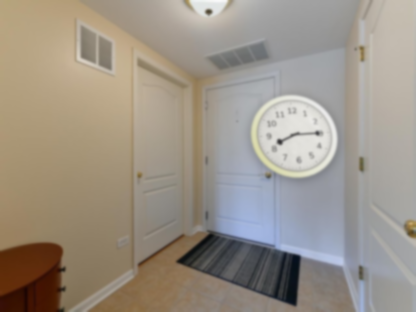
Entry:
8.15
